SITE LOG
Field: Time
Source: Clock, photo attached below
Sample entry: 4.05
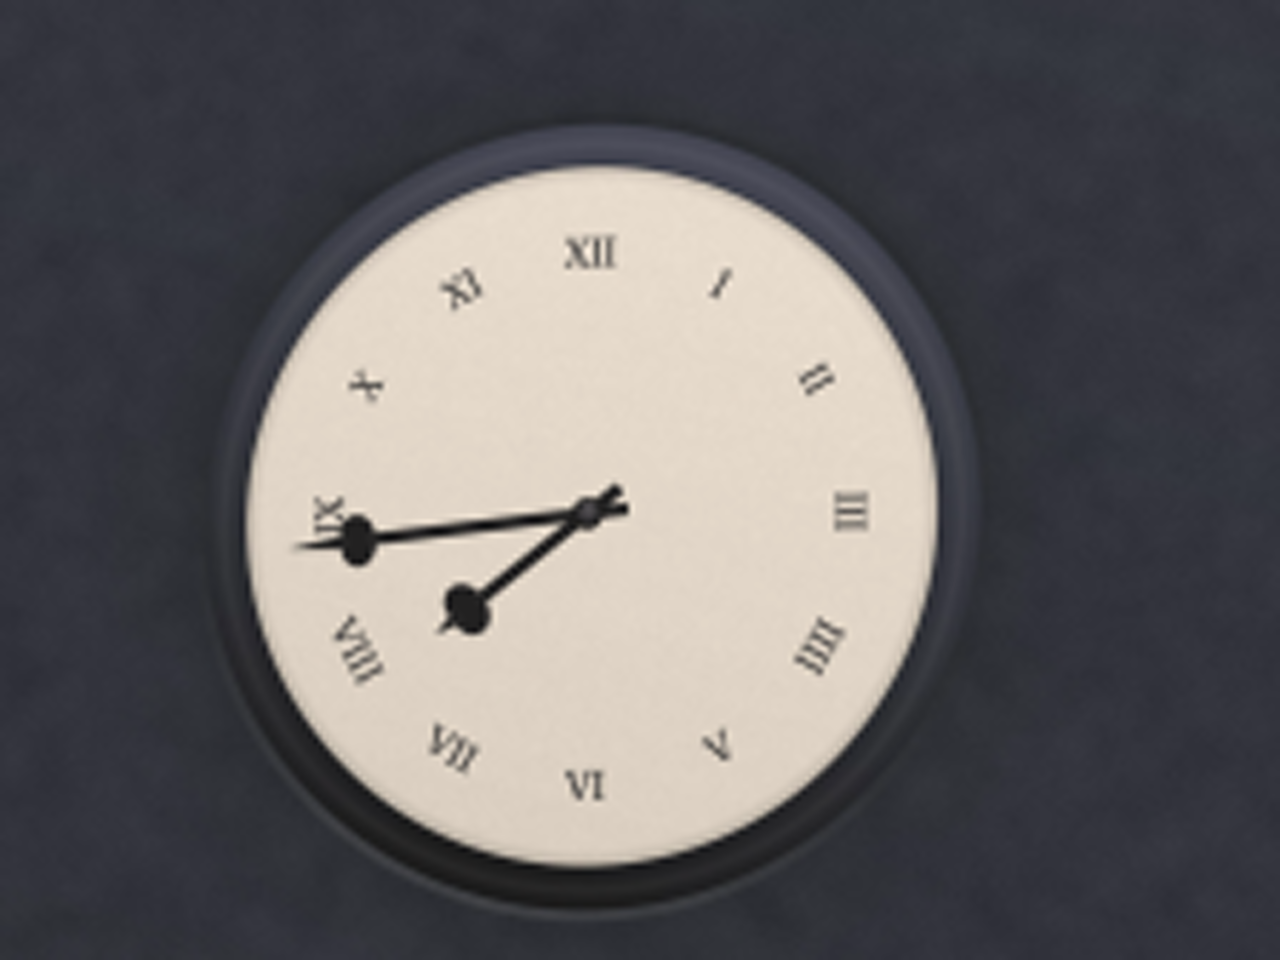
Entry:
7.44
